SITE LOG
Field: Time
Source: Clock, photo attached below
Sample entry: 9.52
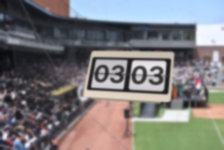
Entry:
3.03
